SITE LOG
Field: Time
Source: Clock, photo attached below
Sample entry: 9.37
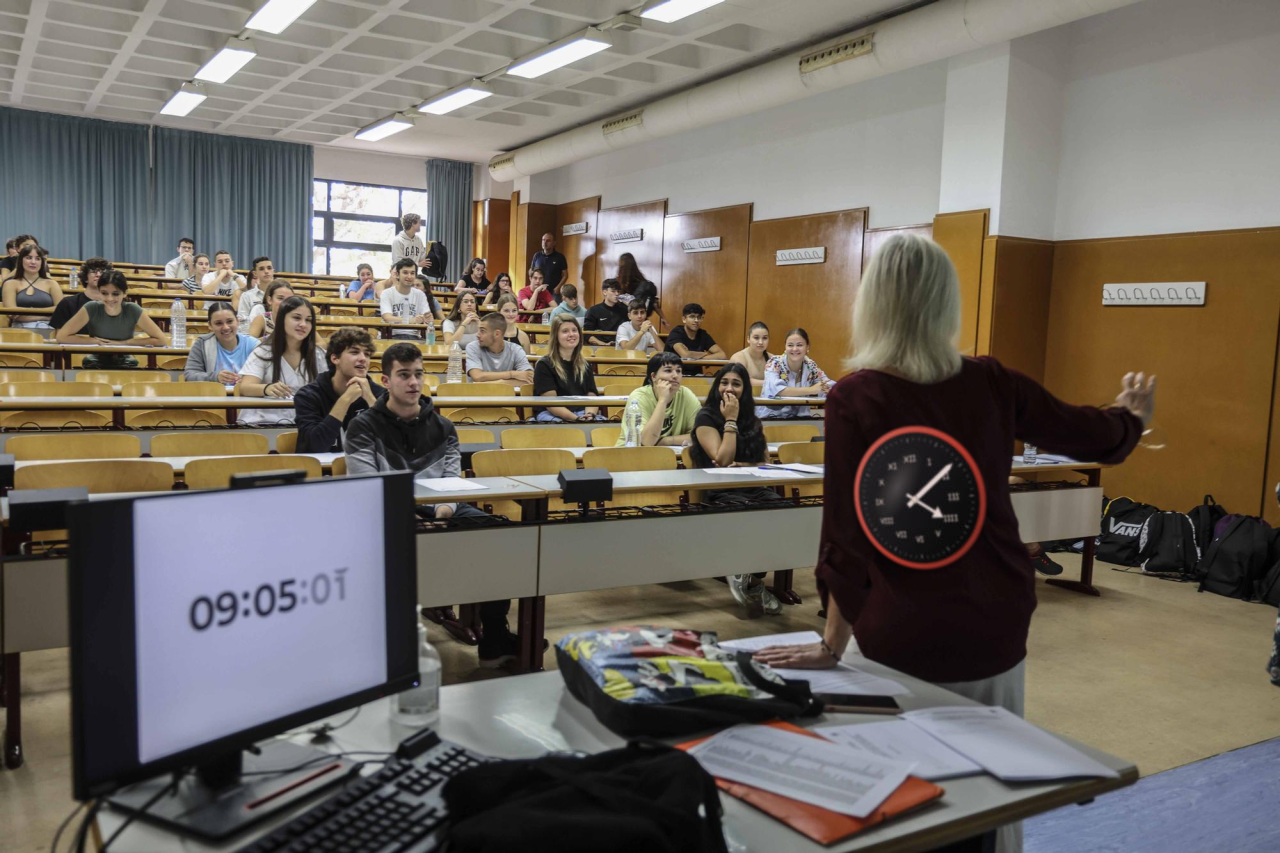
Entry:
4.09
